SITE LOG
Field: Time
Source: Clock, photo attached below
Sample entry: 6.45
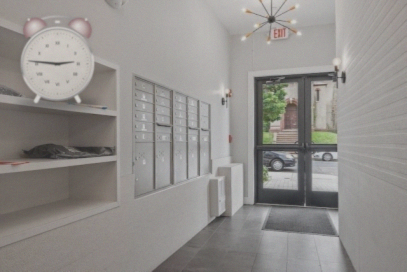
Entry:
2.46
